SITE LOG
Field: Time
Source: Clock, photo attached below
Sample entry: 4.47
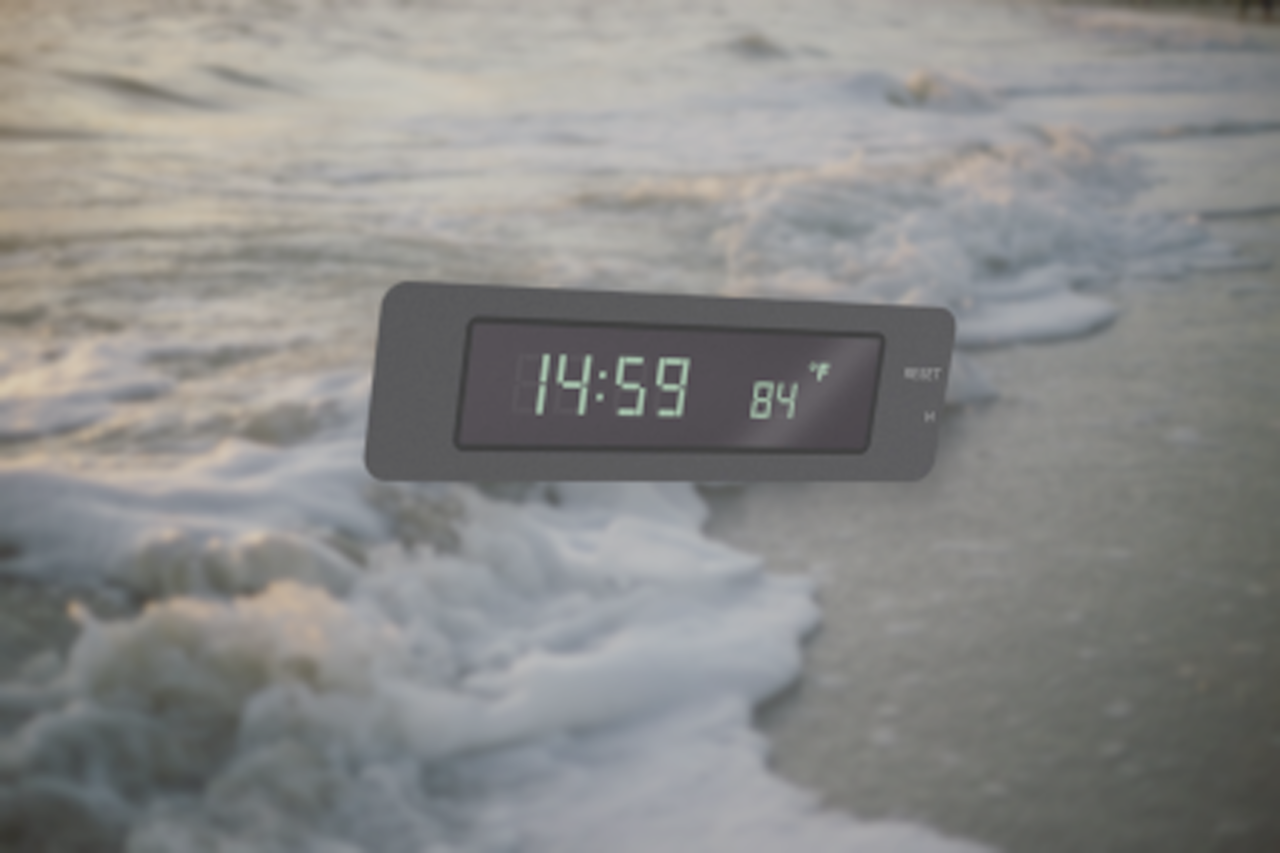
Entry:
14.59
